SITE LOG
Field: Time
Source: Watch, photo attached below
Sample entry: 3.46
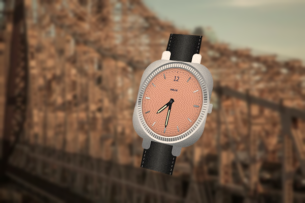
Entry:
7.30
